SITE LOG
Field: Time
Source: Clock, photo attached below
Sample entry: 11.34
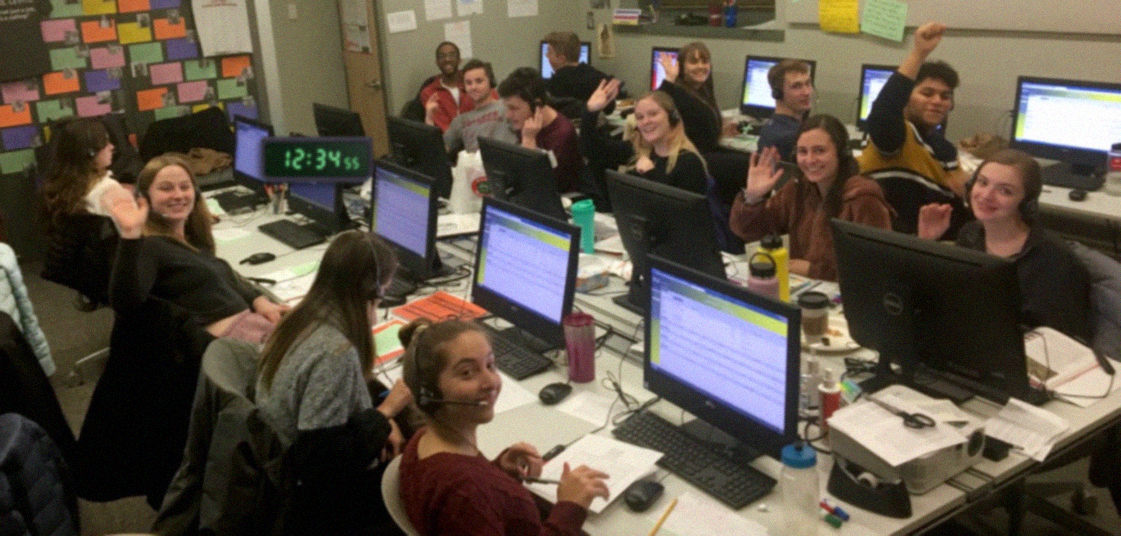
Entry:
12.34
